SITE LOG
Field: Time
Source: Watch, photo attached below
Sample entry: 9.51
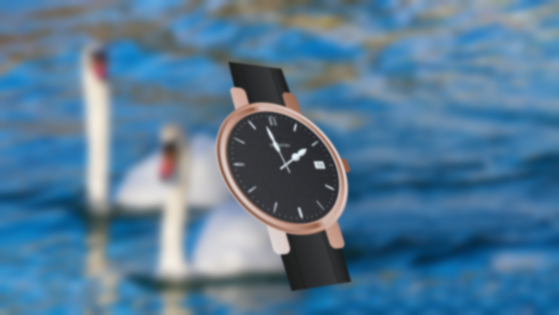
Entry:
1.58
